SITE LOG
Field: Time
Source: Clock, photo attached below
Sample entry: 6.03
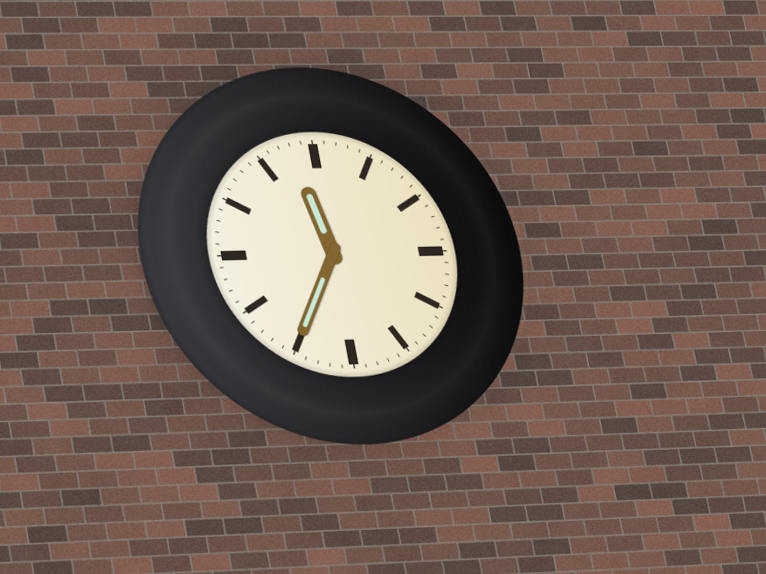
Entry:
11.35
